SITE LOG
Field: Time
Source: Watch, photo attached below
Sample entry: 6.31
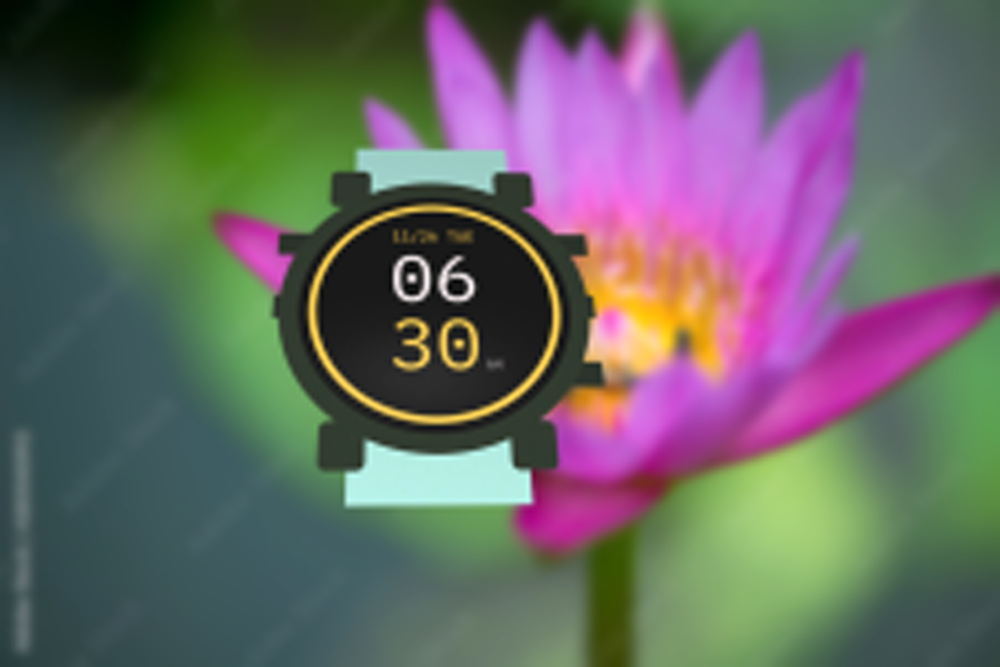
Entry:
6.30
